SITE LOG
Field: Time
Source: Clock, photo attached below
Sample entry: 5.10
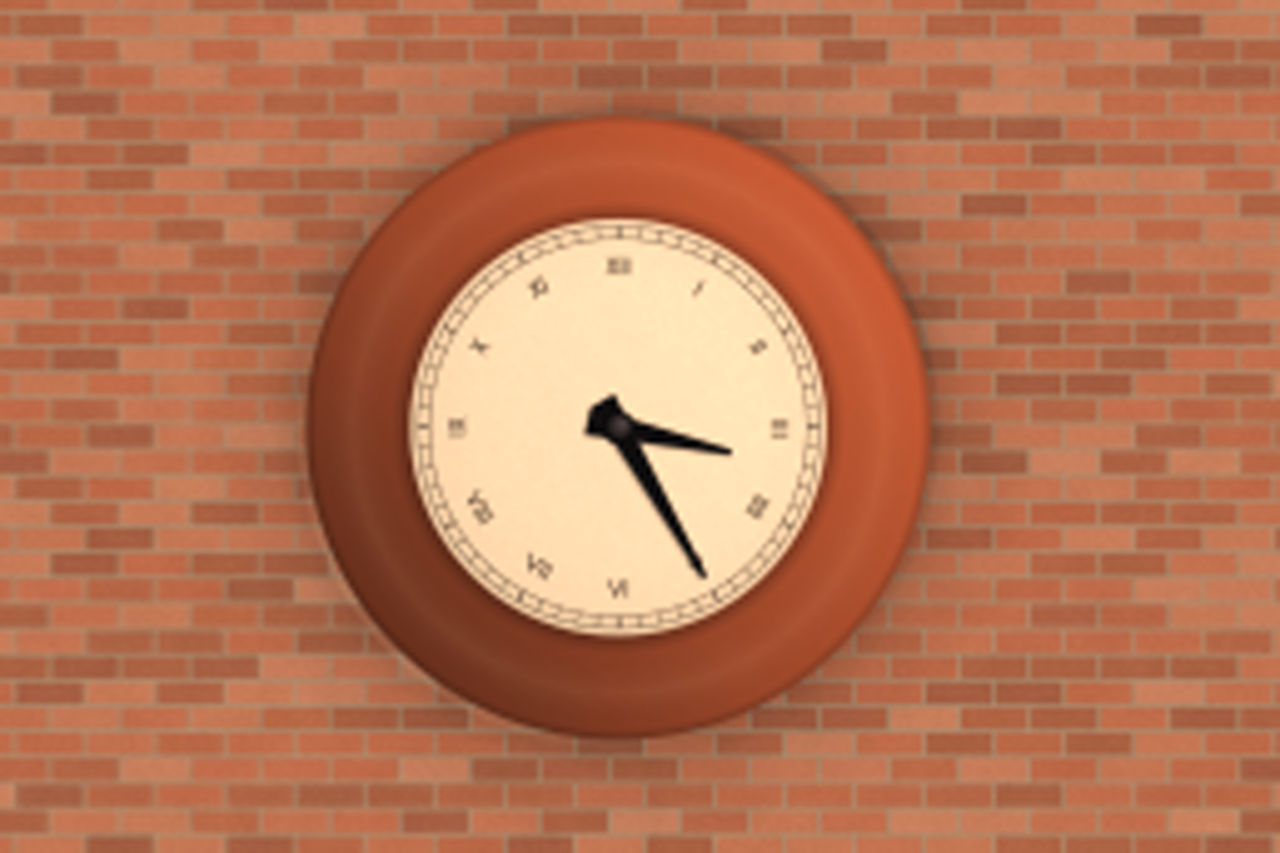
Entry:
3.25
